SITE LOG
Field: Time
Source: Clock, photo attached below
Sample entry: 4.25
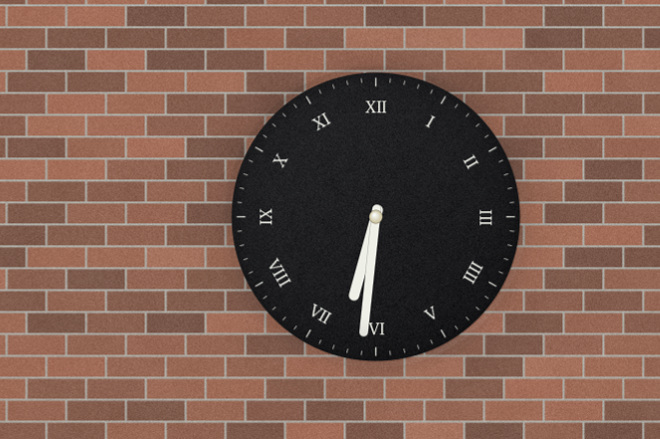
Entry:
6.31
